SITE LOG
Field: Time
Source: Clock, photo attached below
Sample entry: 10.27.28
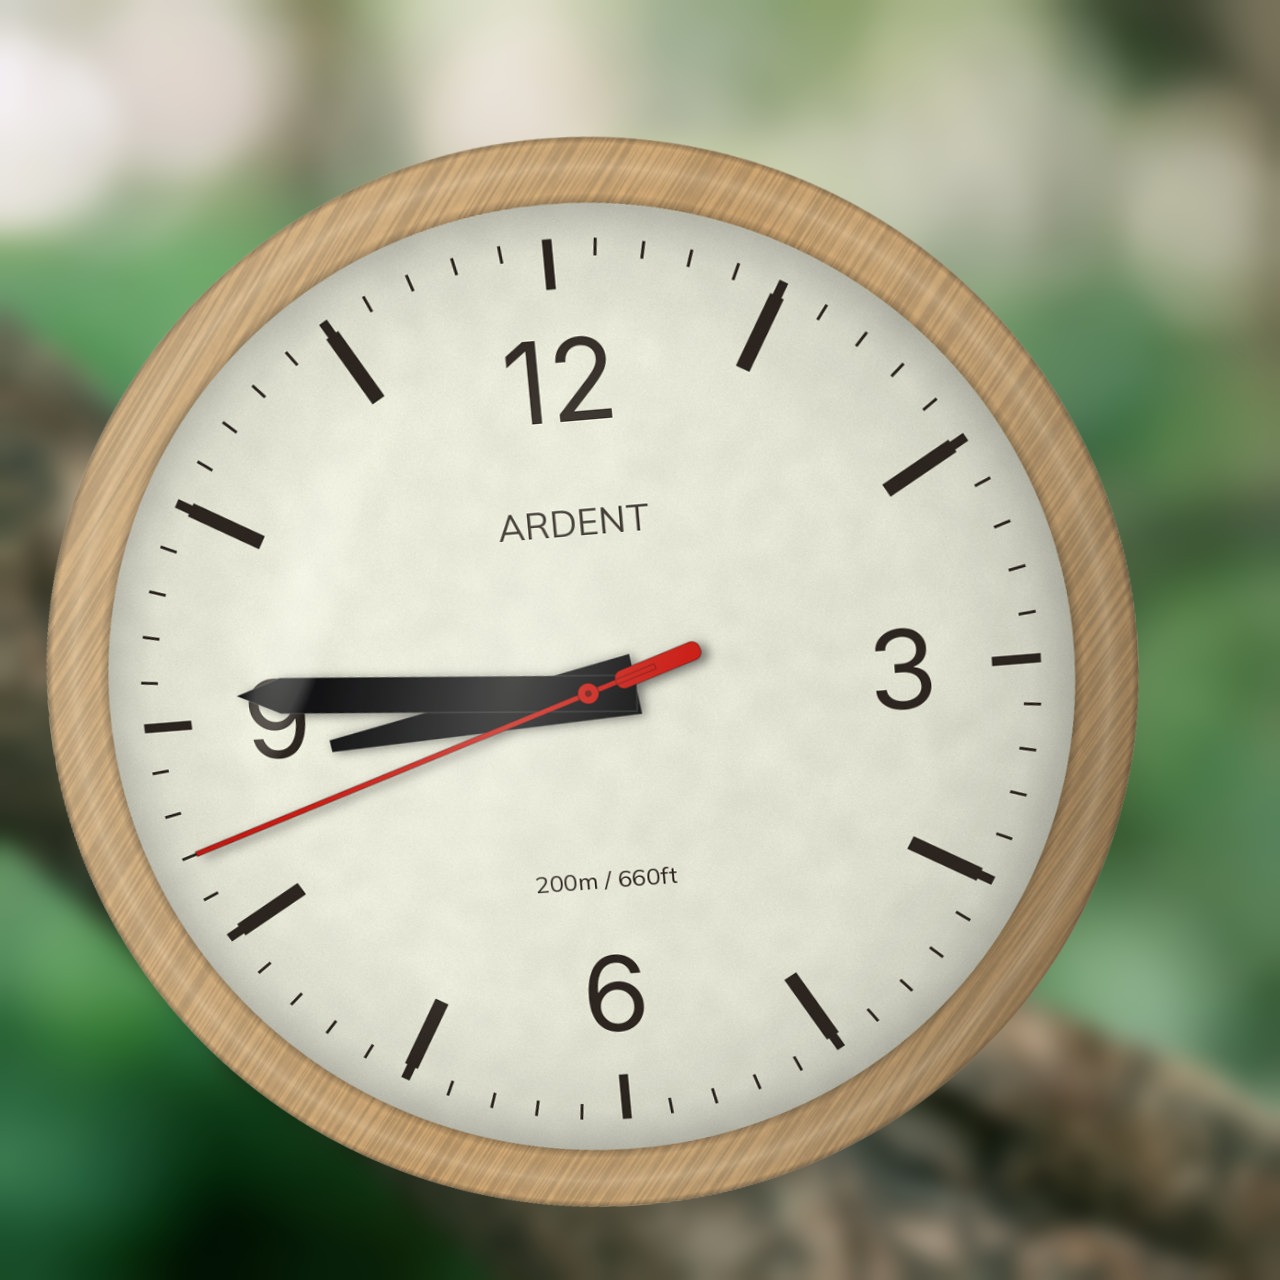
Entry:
8.45.42
